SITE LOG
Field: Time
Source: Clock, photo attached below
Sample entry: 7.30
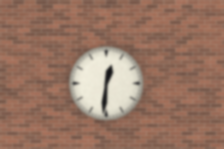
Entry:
12.31
